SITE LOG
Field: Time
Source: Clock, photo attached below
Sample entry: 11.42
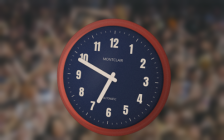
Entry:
6.49
